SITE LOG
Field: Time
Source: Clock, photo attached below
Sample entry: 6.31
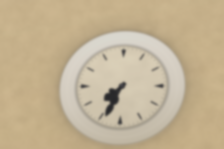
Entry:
7.34
